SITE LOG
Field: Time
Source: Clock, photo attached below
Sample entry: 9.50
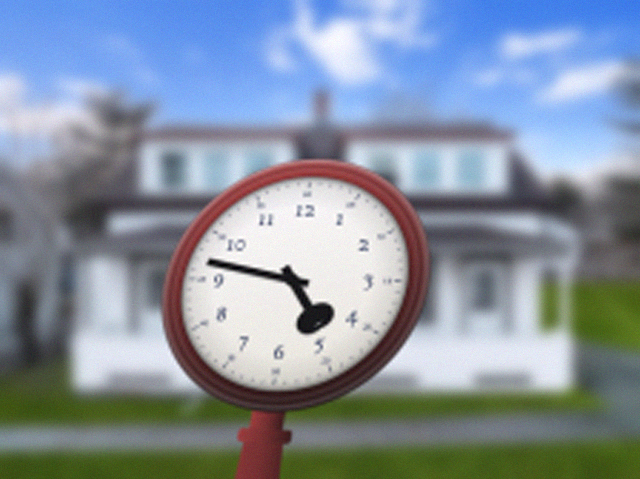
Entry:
4.47
